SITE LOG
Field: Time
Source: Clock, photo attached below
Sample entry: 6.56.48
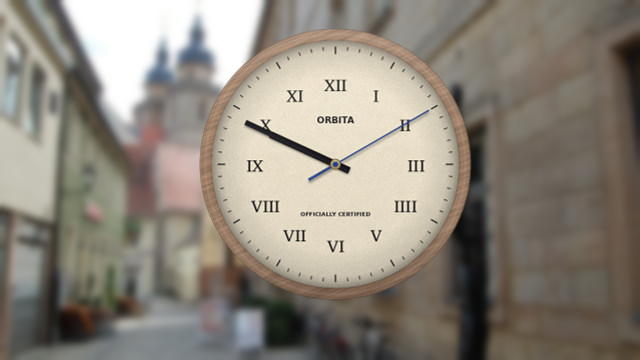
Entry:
9.49.10
